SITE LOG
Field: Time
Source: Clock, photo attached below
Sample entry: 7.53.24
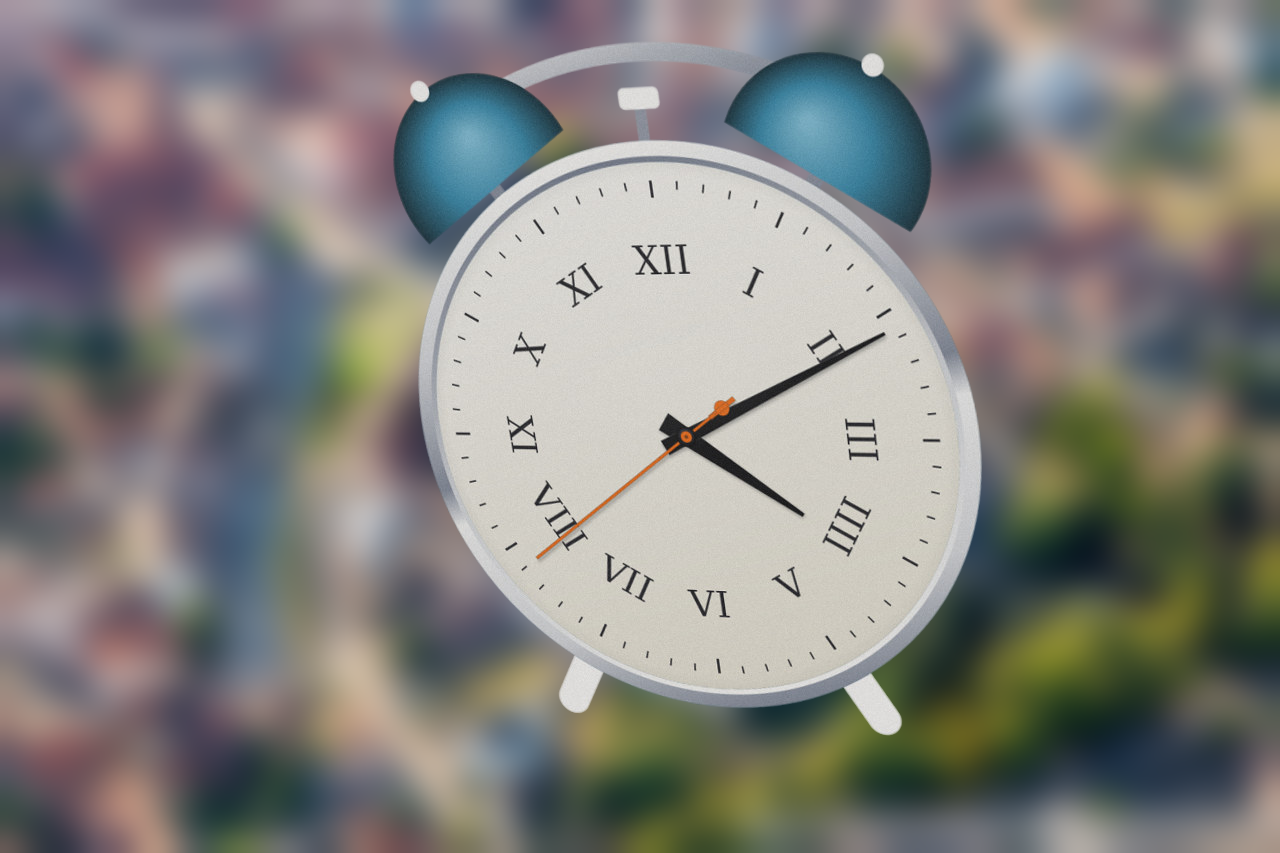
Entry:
4.10.39
